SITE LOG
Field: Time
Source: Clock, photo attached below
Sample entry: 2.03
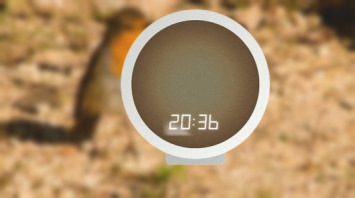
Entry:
20.36
